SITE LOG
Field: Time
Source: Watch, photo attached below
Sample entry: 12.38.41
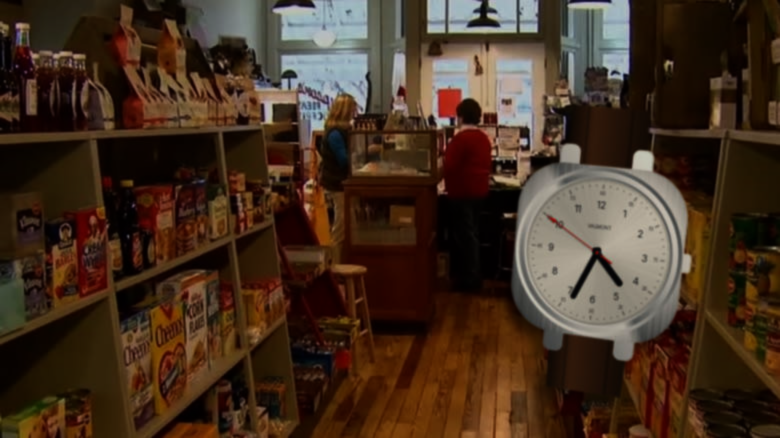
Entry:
4.33.50
